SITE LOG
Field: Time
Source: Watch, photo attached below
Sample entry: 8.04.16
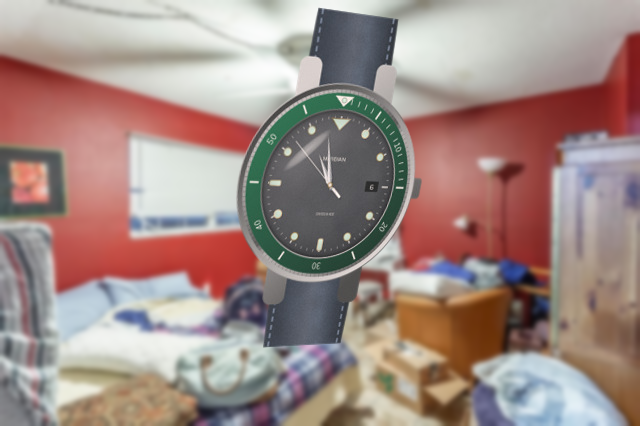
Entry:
10.57.52
